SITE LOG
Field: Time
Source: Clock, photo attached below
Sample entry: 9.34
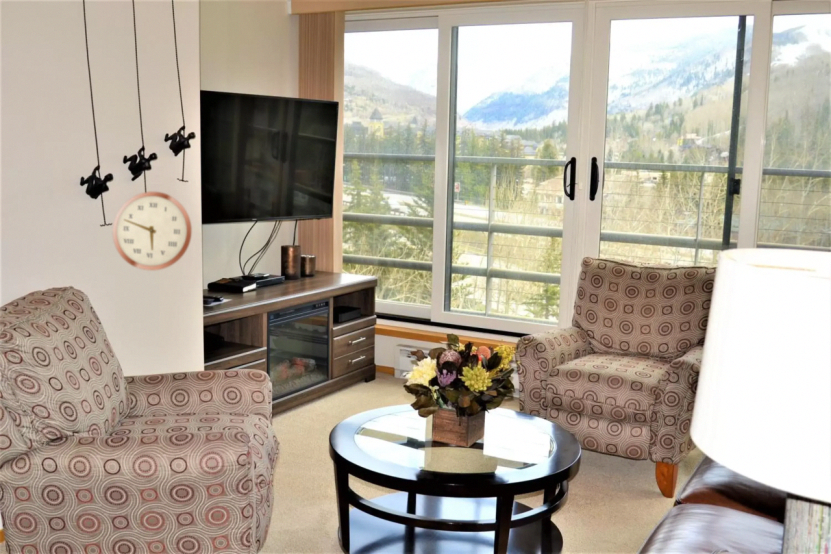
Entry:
5.48
